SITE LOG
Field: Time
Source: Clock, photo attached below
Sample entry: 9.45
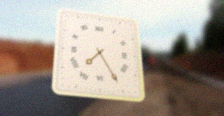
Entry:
7.25
